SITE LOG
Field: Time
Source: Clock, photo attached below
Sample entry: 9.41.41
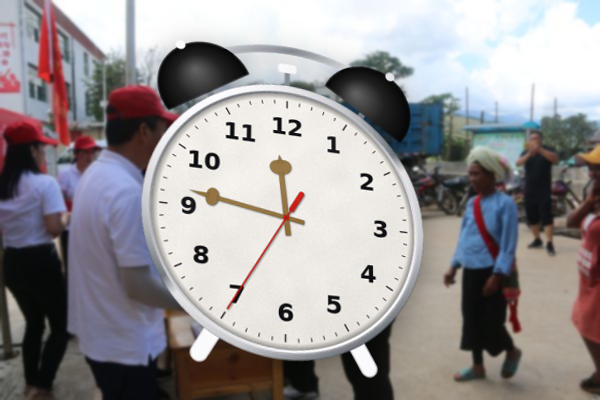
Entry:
11.46.35
